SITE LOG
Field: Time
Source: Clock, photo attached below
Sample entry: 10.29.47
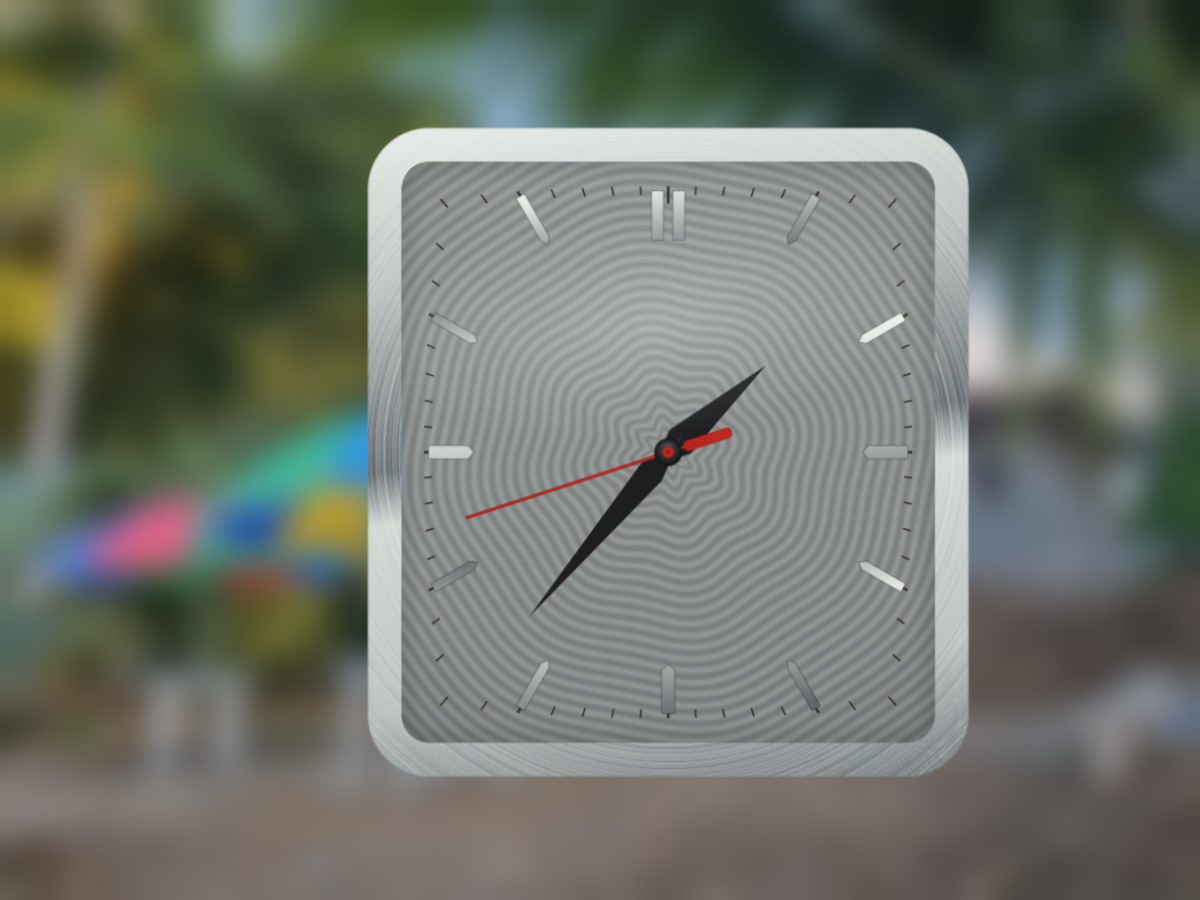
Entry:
1.36.42
